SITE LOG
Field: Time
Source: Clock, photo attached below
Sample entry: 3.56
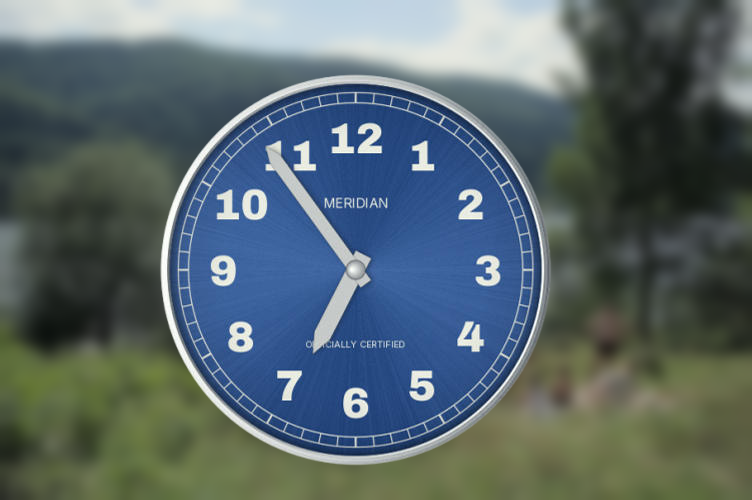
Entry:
6.54
